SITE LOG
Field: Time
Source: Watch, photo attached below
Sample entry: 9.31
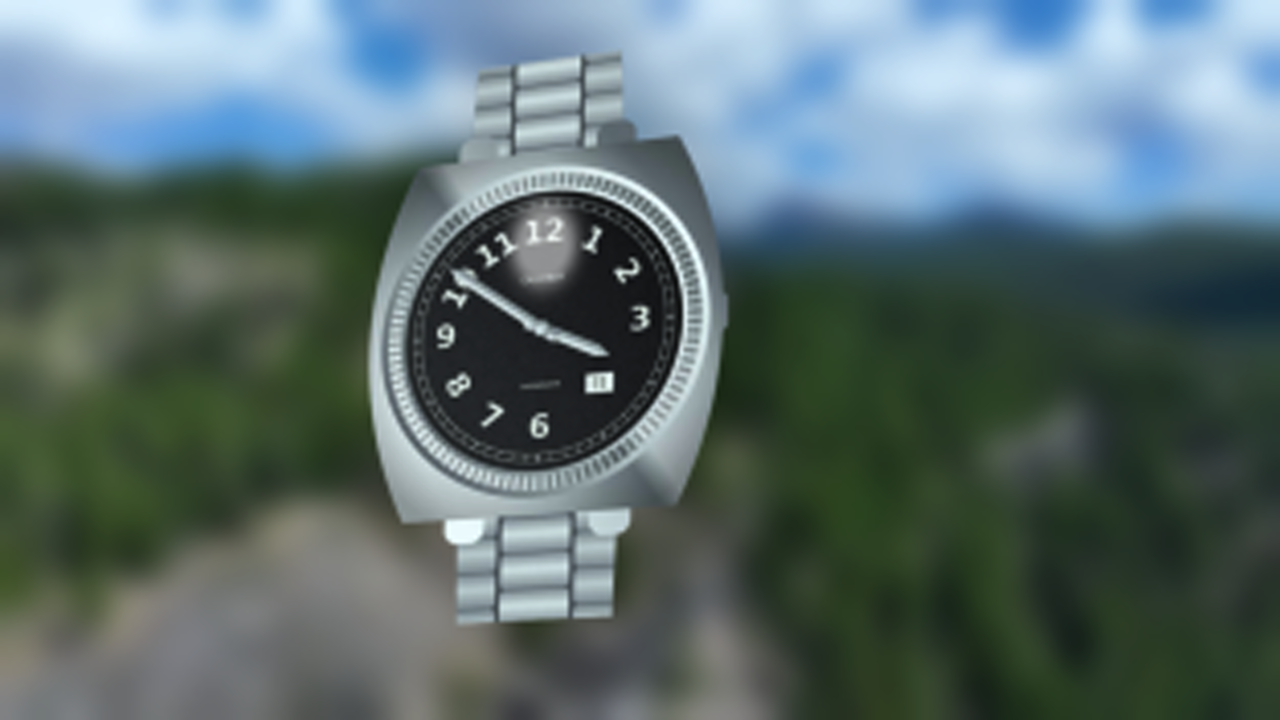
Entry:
3.51
